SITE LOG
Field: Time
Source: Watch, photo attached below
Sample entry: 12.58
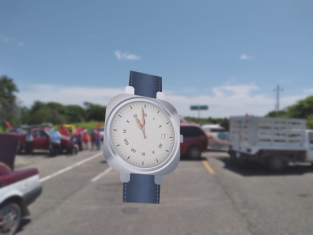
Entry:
10.59
